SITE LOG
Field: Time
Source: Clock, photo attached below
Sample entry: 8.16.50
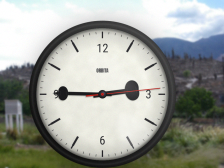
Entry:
2.45.14
